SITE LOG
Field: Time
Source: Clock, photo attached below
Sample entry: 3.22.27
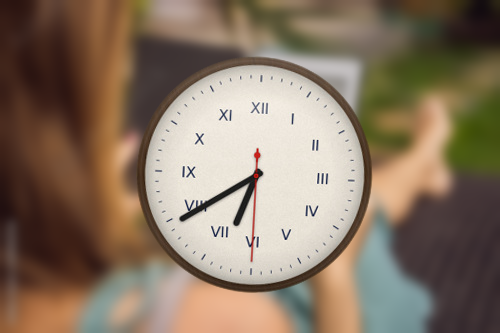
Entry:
6.39.30
